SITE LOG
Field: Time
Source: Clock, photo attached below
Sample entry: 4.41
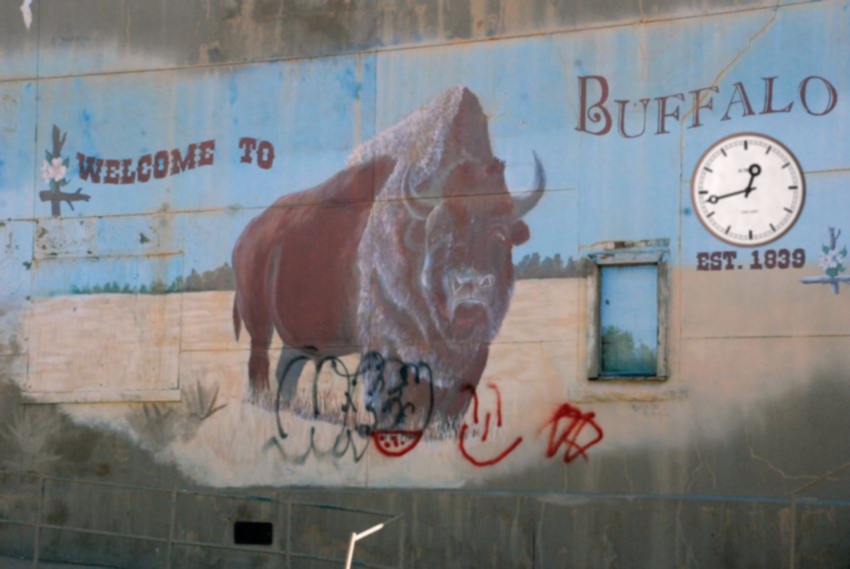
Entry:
12.43
